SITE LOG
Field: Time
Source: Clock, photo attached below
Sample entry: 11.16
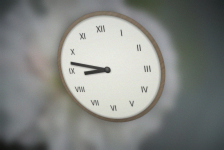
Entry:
8.47
